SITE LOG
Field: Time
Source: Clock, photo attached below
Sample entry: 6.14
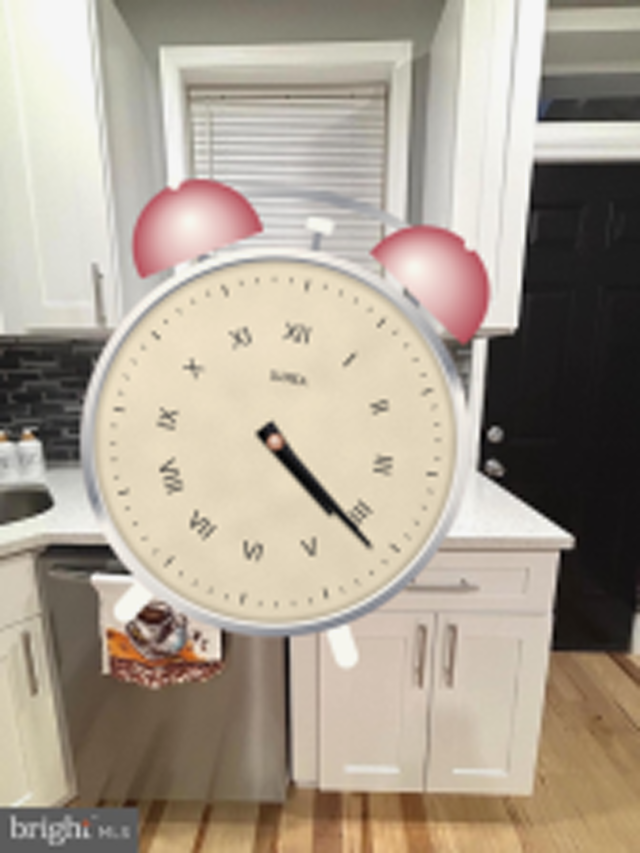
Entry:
4.21
